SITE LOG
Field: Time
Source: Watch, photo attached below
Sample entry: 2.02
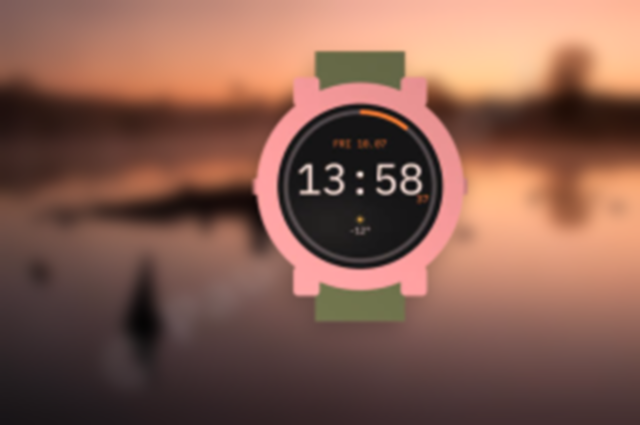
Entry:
13.58
